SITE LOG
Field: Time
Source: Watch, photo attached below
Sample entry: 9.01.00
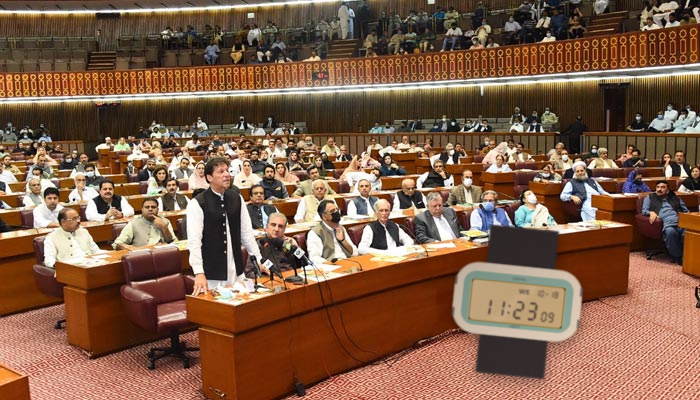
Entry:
11.23.09
